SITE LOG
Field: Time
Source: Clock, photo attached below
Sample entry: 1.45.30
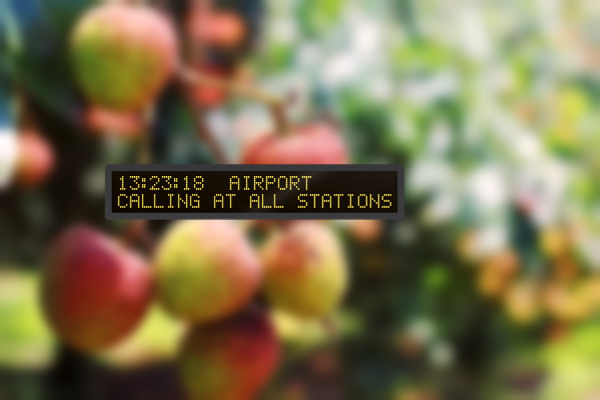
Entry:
13.23.18
